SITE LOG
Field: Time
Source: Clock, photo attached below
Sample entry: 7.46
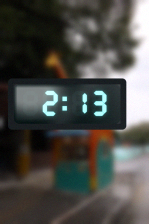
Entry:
2.13
